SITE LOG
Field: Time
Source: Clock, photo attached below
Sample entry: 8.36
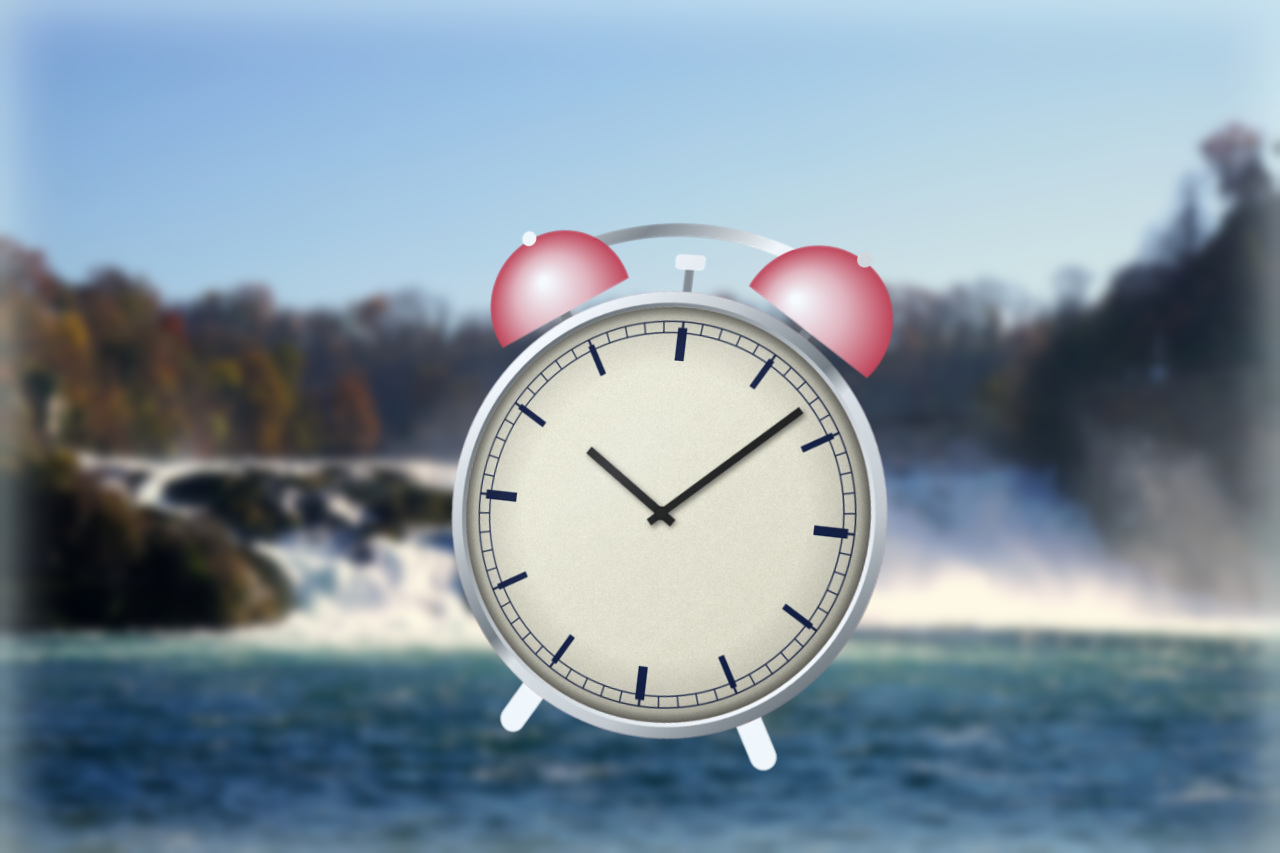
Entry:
10.08
